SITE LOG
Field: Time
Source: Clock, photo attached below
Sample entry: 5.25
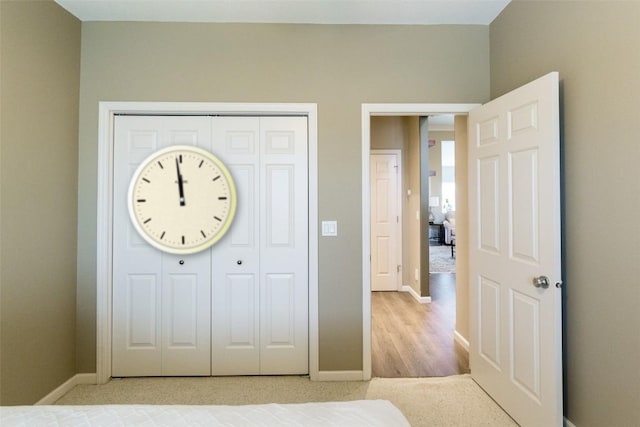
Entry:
11.59
